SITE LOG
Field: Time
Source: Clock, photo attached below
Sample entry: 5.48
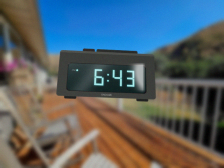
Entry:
6.43
